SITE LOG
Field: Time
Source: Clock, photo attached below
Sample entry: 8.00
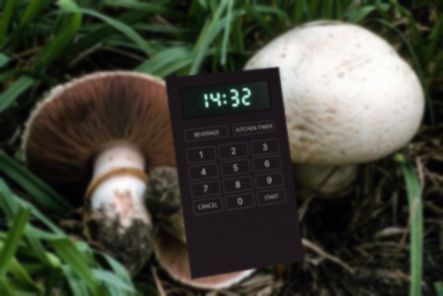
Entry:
14.32
